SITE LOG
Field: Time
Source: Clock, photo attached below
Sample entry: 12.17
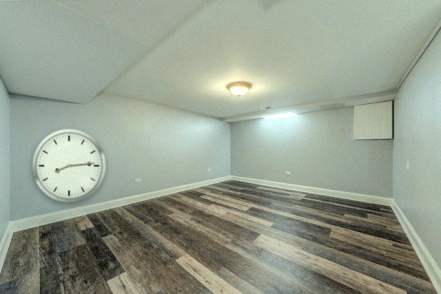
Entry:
8.14
